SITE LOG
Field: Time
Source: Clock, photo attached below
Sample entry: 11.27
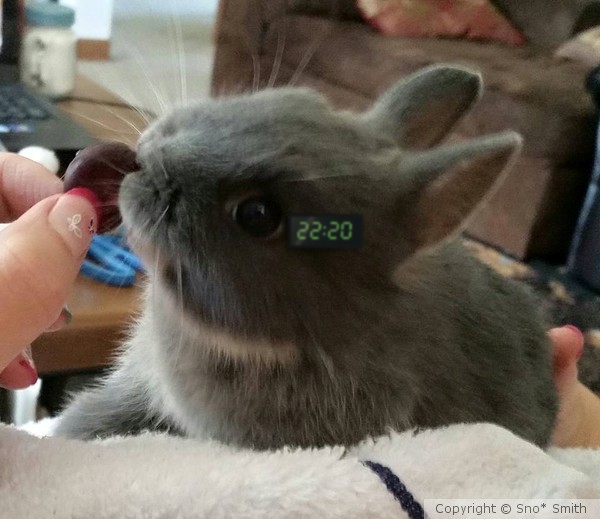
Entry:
22.20
